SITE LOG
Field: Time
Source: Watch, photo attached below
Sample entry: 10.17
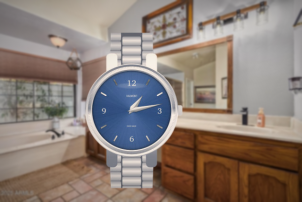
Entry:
1.13
